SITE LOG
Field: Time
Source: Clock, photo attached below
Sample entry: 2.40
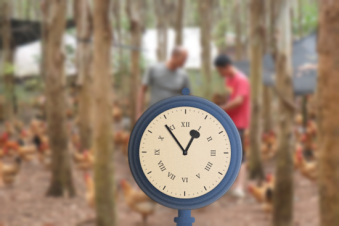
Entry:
12.54
